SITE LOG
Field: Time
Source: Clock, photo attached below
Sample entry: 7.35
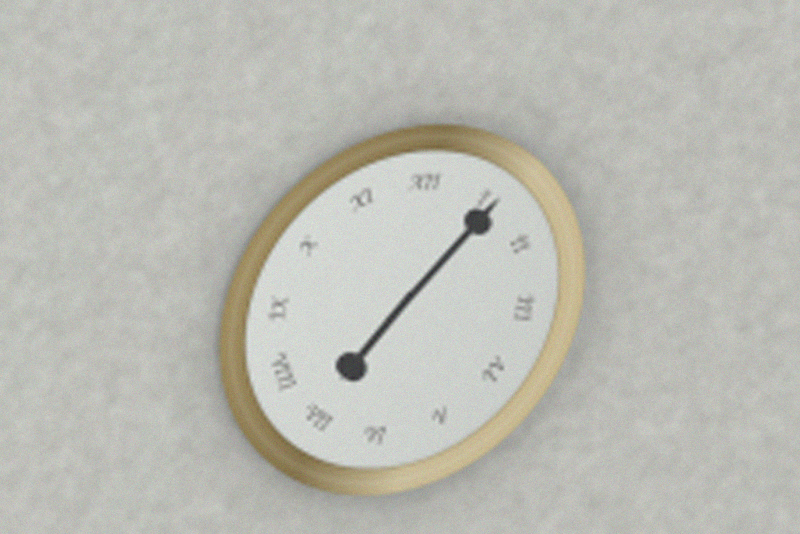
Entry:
7.06
